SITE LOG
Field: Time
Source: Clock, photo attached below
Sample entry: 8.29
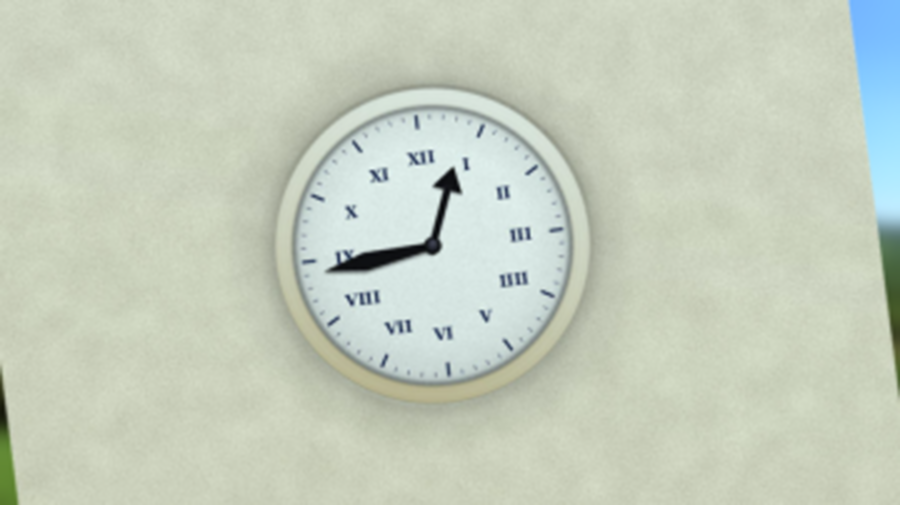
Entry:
12.44
